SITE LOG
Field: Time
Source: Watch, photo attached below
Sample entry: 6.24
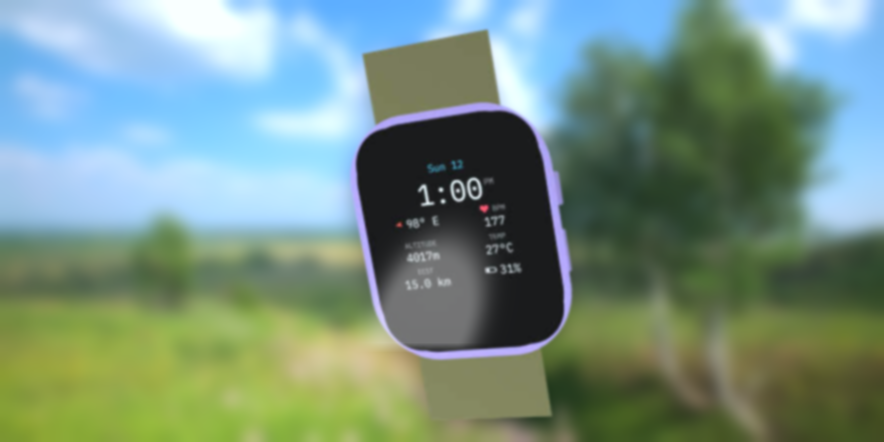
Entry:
1.00
